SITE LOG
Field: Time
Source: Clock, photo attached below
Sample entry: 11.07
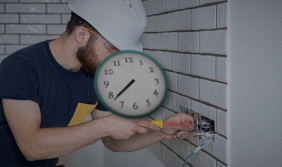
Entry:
7.38
